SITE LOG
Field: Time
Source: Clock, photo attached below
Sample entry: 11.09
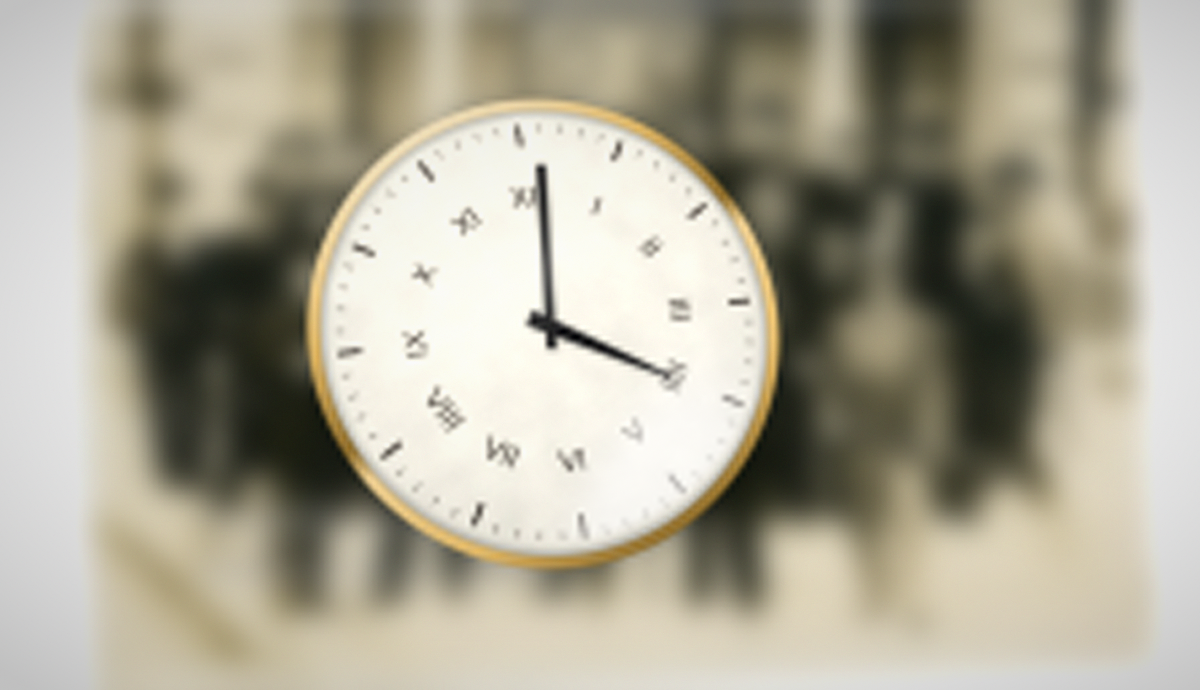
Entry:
4.01
